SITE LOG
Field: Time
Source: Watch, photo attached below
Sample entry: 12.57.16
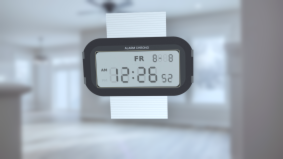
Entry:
12.26.52
